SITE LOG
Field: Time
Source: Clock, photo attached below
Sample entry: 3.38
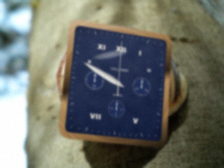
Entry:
9.49
